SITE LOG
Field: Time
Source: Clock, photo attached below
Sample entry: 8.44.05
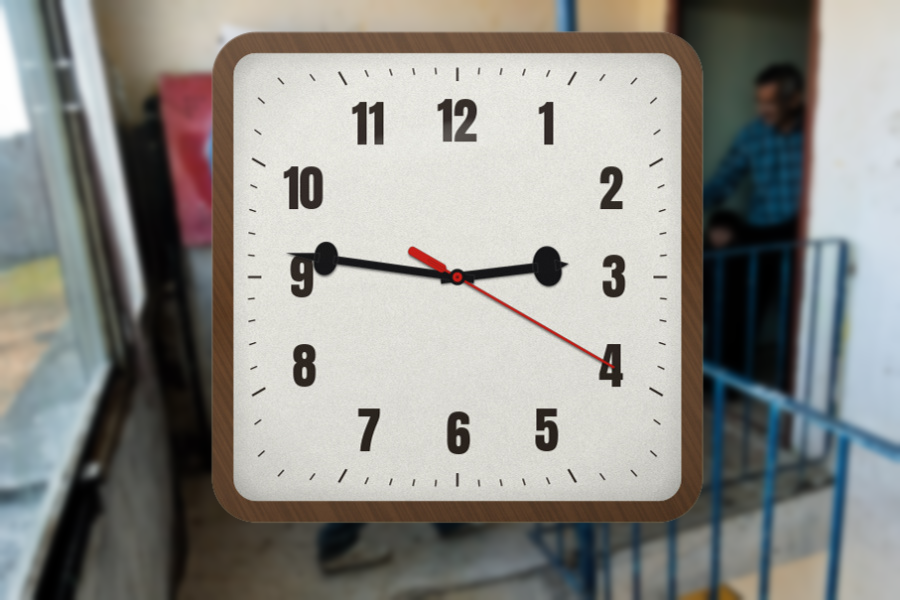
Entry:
2.46.20
